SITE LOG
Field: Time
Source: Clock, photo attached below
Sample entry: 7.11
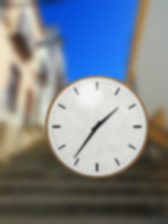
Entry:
1.36
